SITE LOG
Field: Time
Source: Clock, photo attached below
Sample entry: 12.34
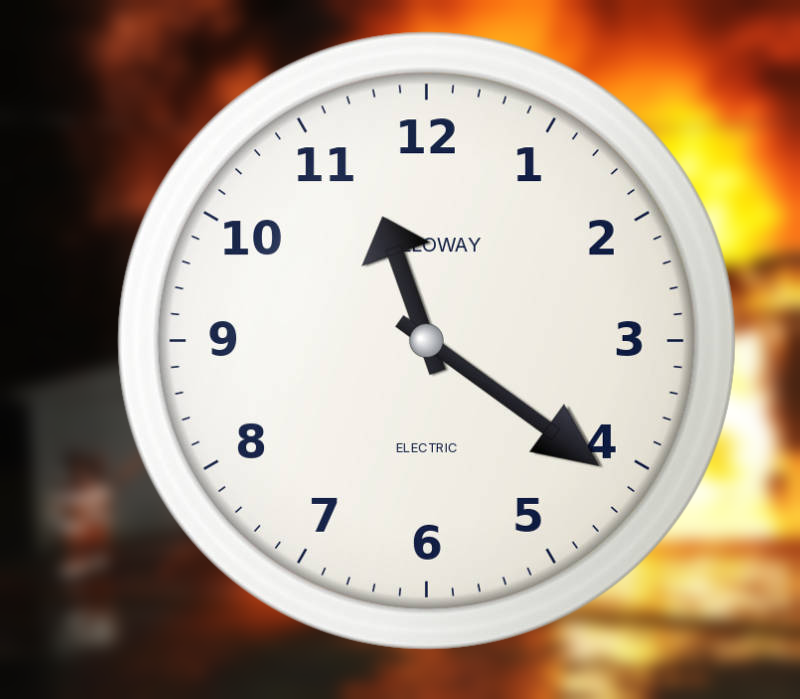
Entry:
11.21
